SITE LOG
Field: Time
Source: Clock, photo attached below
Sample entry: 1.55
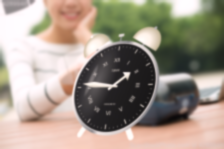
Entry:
1.46
